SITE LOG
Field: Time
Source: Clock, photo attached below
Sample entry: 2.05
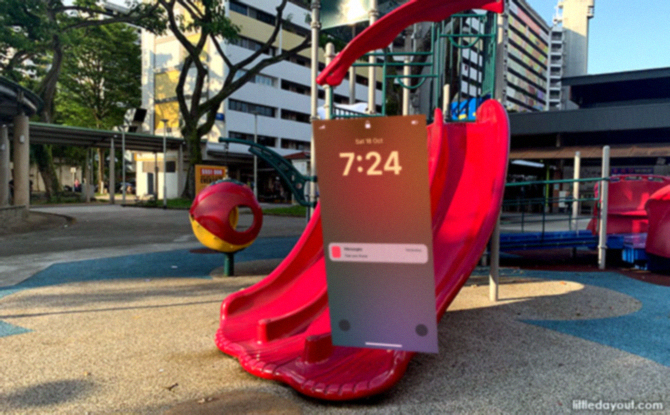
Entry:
7.24
